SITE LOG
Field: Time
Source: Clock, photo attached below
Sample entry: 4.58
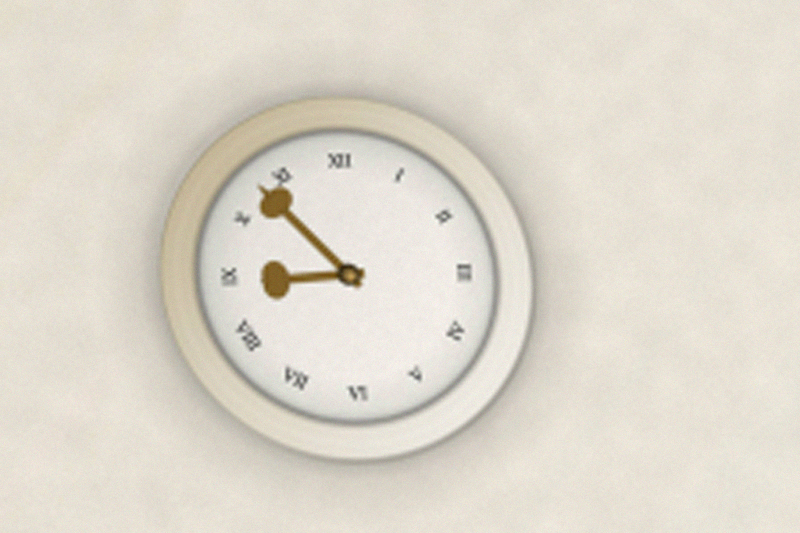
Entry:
8.53
